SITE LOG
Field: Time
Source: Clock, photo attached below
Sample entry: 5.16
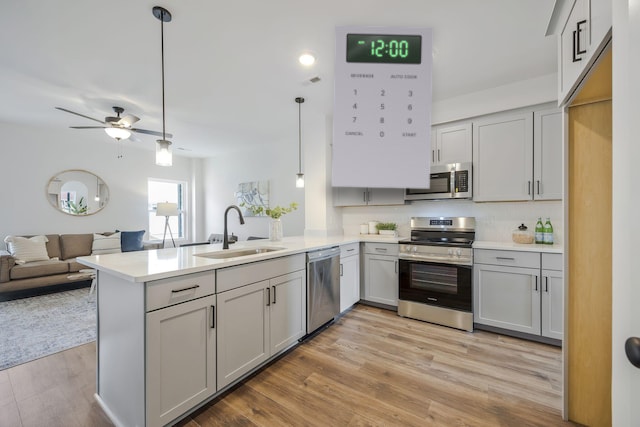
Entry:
12.00
